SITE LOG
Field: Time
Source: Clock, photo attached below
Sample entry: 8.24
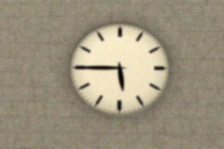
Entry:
5.45
